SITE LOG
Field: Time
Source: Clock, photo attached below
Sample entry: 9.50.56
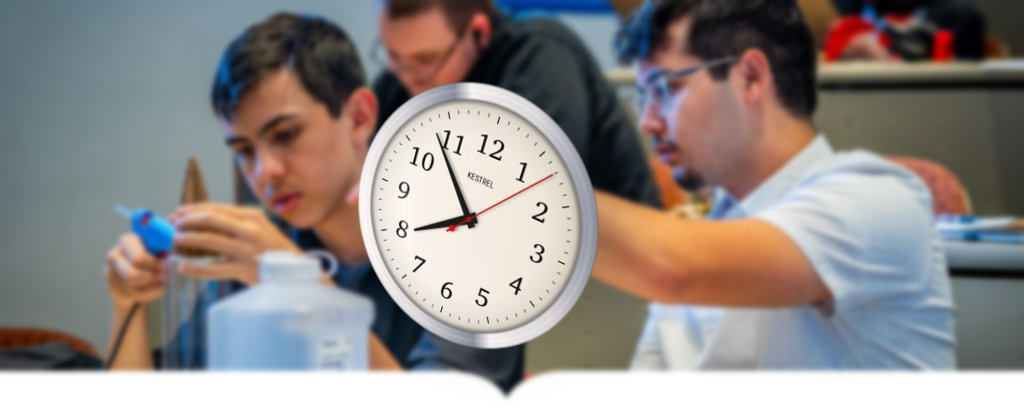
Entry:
7.53.07
